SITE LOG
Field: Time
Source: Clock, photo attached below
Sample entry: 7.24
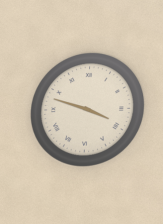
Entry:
3.48
